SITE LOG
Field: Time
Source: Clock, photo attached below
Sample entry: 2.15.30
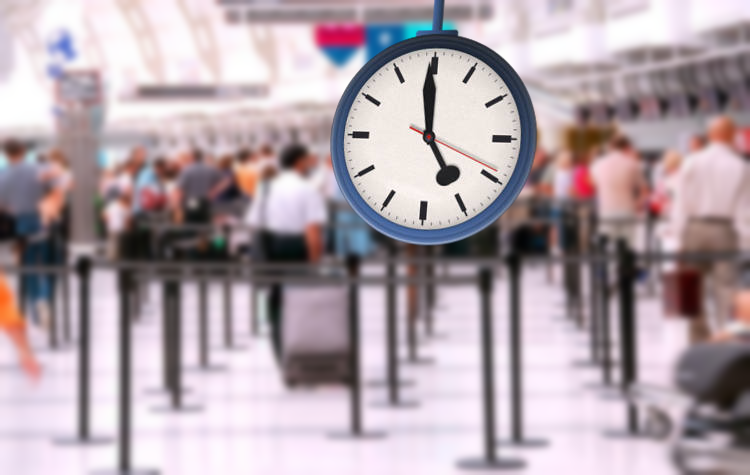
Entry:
4.59.19
